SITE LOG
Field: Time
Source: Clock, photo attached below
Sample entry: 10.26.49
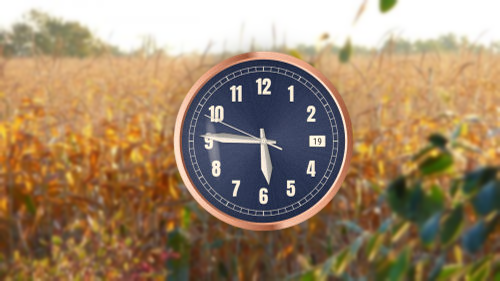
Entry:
5.45.49
